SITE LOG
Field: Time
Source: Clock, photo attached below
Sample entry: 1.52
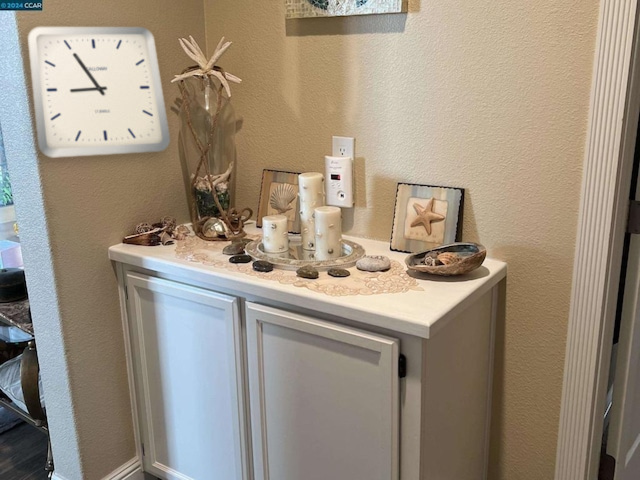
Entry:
8.55
